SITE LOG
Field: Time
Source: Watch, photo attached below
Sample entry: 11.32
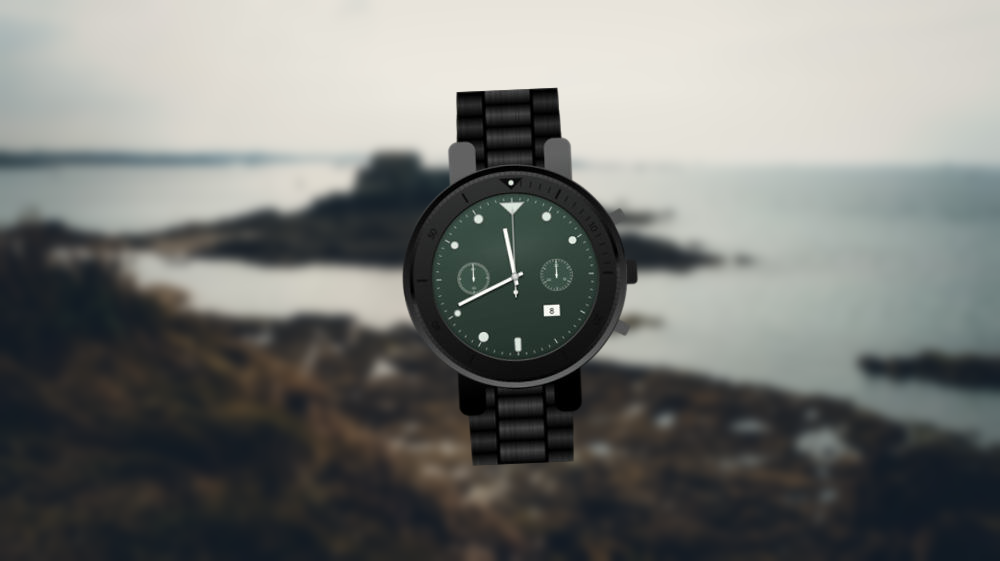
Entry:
11.41
